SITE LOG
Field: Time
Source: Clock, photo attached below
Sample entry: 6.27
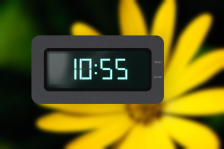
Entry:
10.55
